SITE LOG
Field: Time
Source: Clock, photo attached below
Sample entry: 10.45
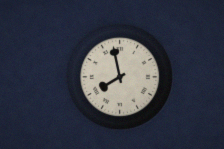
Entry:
7.58
